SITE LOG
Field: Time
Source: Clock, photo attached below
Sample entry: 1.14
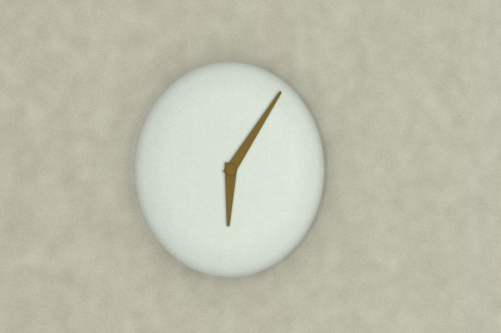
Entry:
6.06
